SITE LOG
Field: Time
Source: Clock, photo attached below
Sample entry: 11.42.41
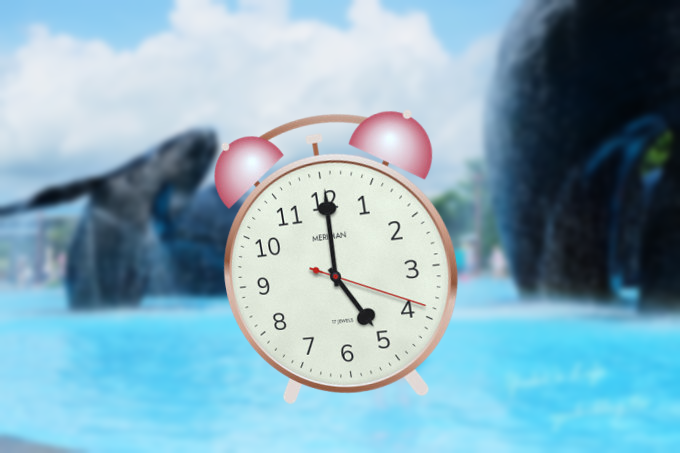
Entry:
5.00.19
